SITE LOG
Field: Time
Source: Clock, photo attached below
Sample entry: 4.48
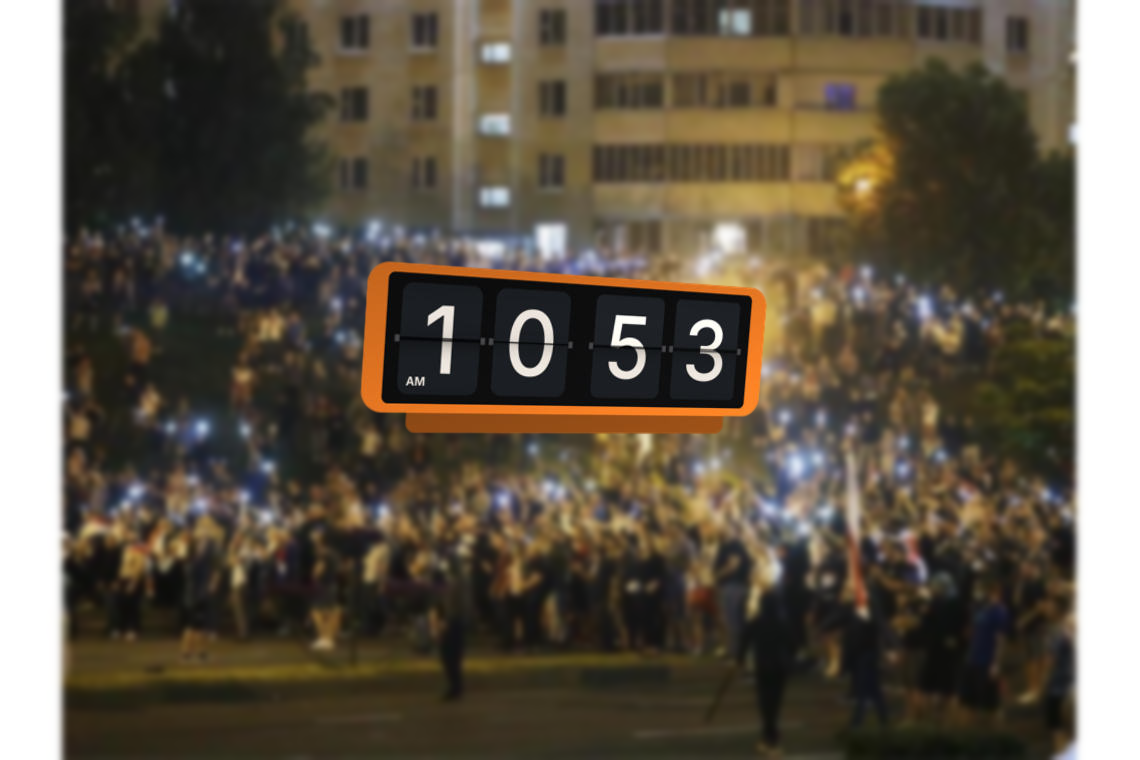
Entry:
10.53
